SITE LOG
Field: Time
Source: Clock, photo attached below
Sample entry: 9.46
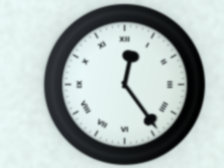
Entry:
12.24
